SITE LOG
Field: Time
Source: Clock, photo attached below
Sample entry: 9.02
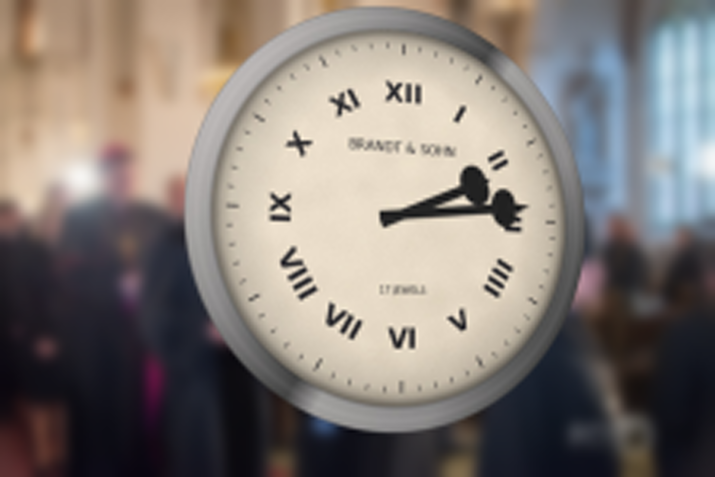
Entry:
2.14
